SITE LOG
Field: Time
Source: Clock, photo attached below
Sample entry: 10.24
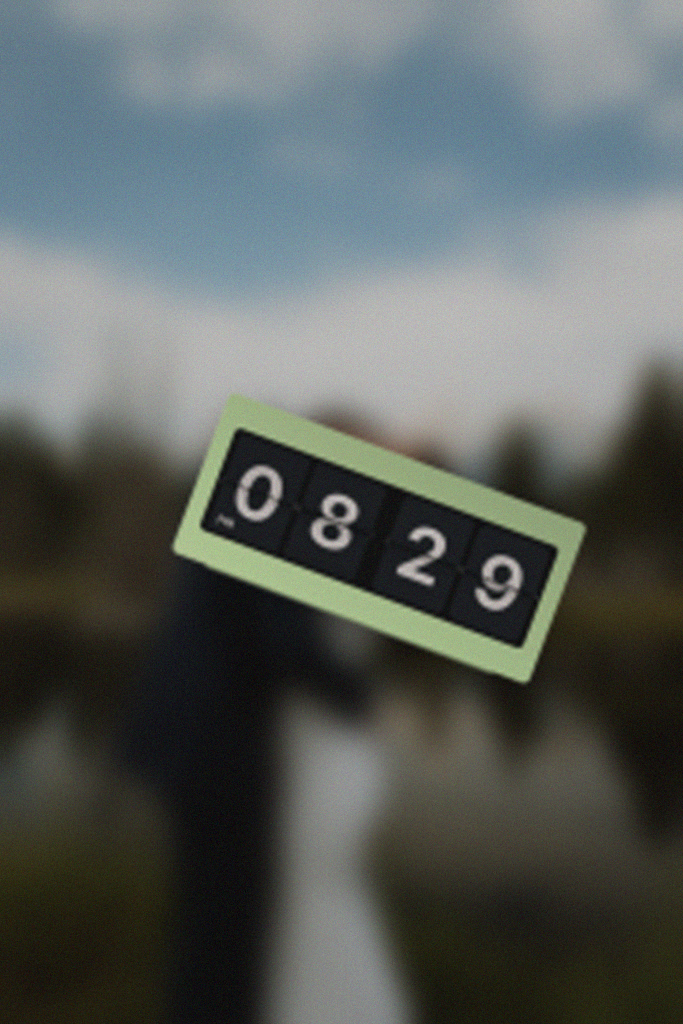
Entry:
8.29
